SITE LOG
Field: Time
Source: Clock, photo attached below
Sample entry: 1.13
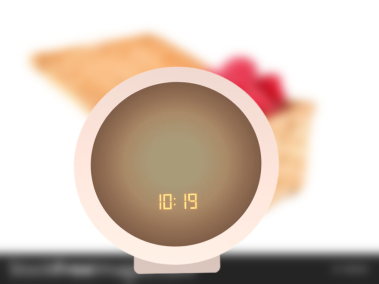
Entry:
10.19
